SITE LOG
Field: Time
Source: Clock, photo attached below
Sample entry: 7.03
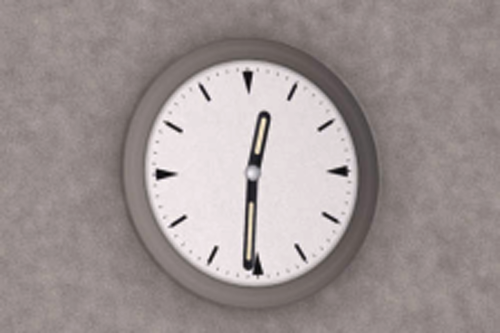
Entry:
12.31
